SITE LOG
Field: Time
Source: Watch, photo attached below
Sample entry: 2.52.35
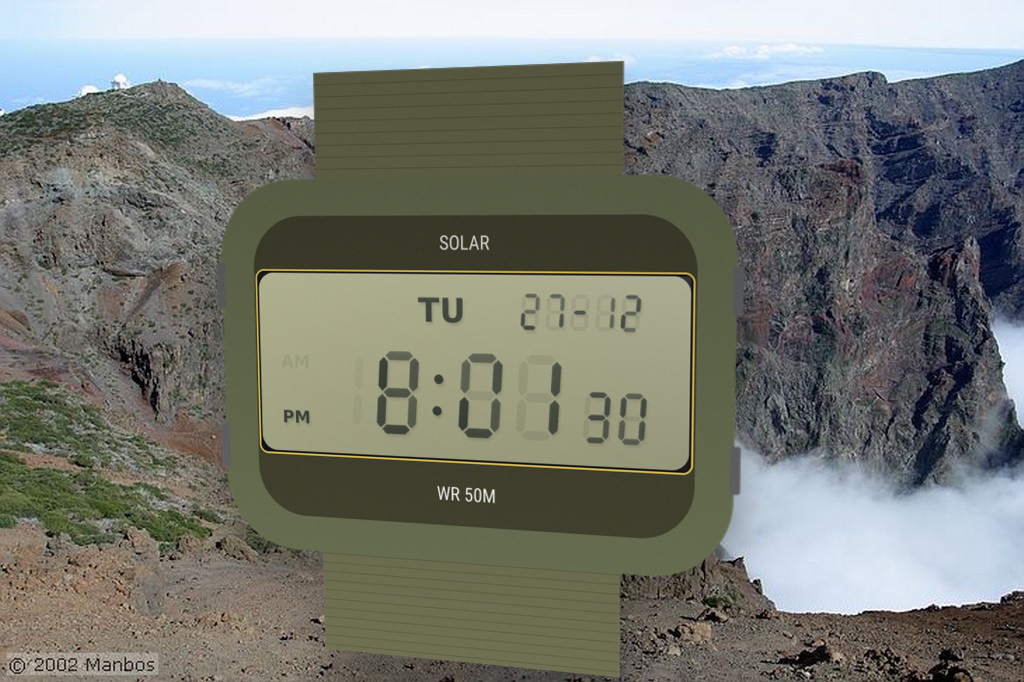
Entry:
8.01.30
